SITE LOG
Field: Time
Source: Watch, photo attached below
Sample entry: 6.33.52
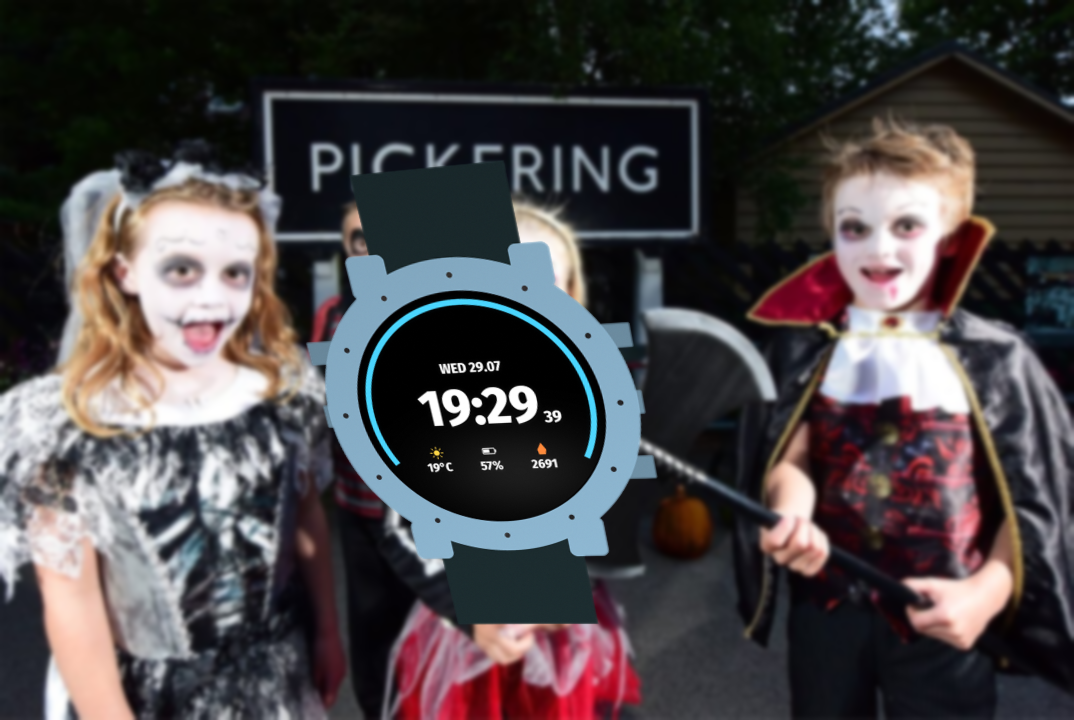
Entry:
19.29.39
